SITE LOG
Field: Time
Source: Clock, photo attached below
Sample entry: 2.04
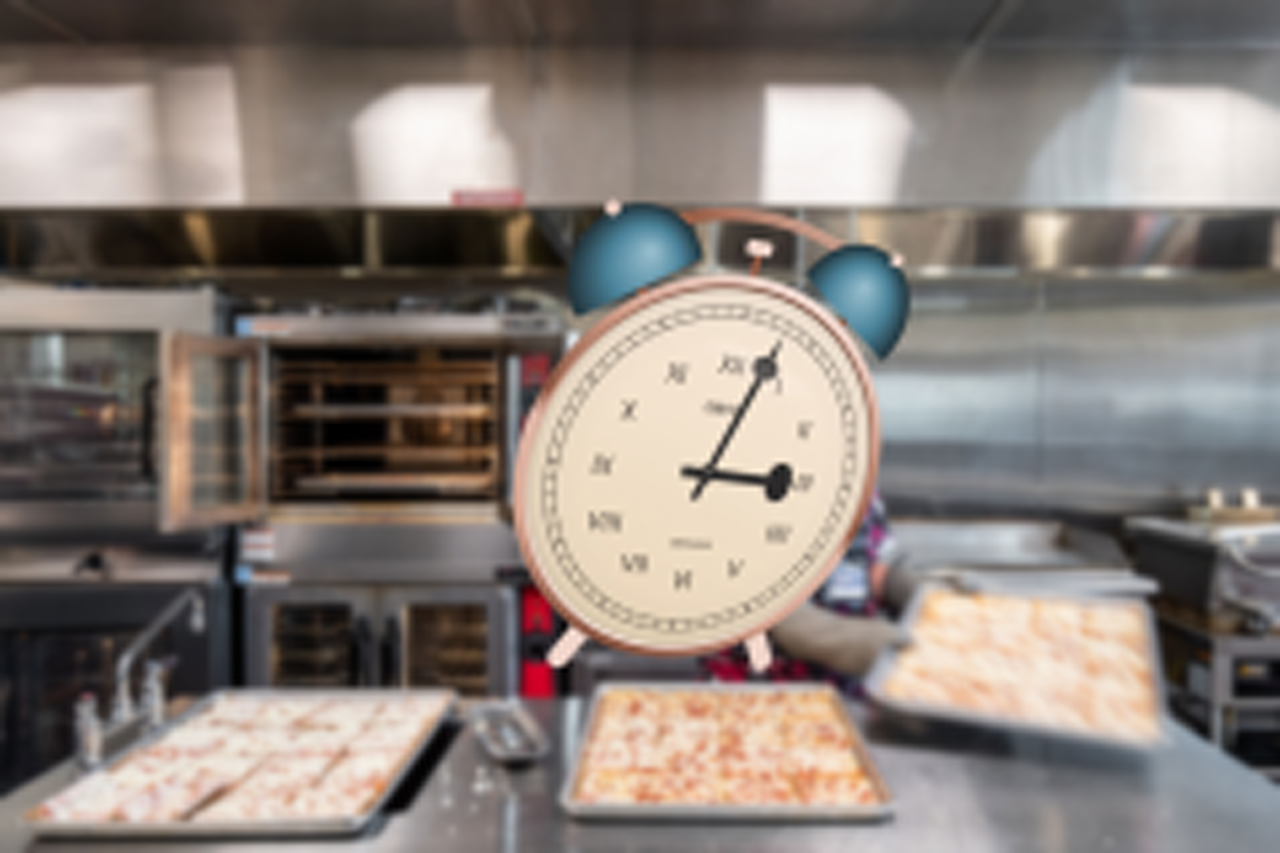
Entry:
3.03
